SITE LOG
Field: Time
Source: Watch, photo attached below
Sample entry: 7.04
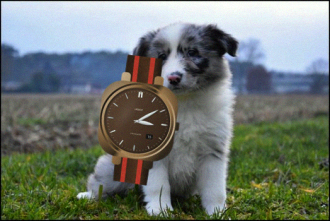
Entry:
3.09
